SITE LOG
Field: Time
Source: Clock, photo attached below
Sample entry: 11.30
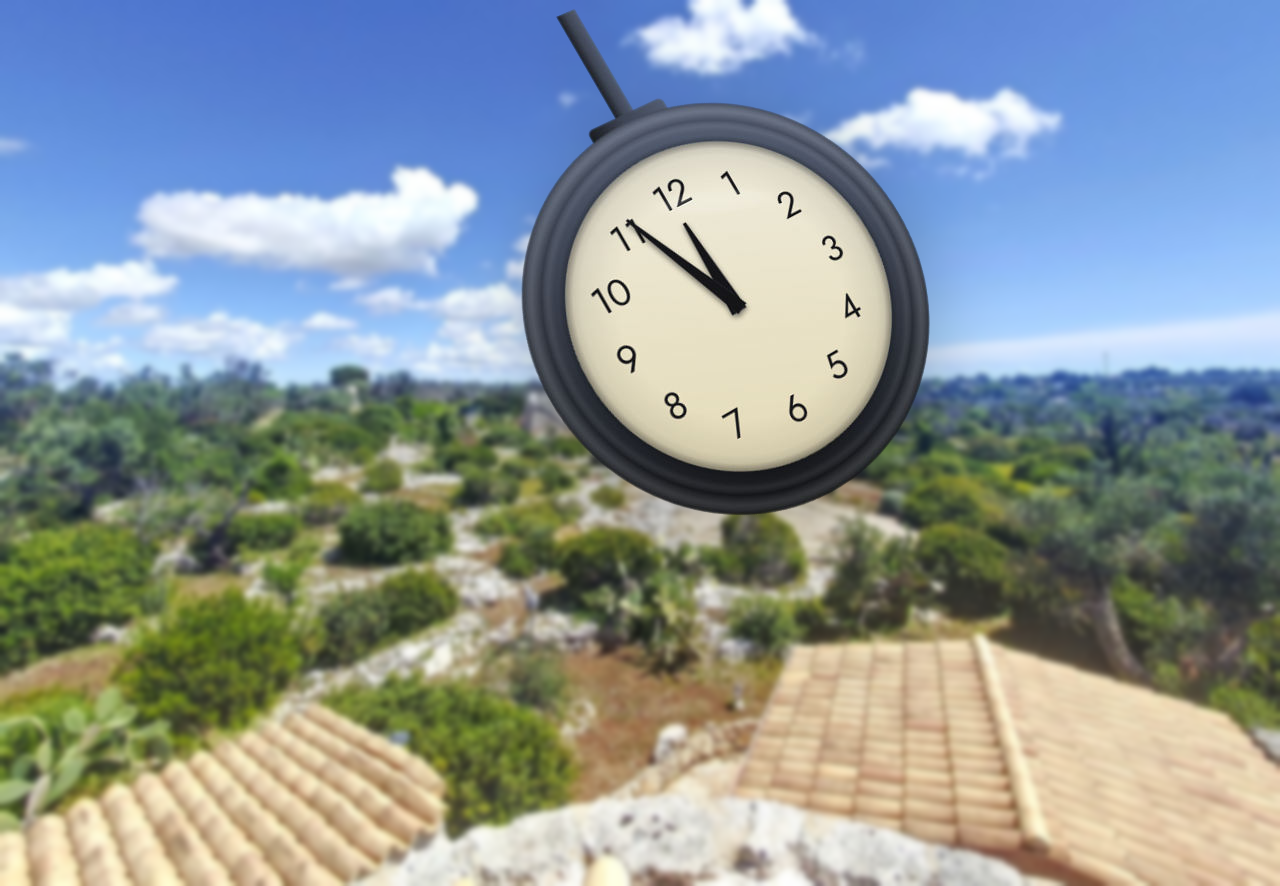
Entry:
11.56
